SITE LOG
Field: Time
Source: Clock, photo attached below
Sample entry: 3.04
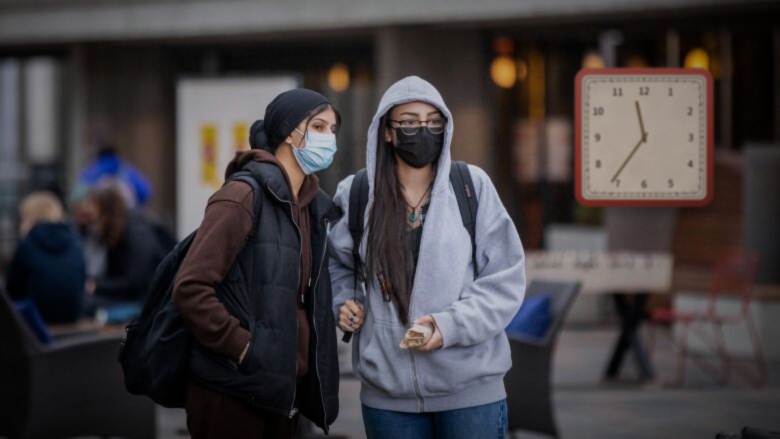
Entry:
11.36
